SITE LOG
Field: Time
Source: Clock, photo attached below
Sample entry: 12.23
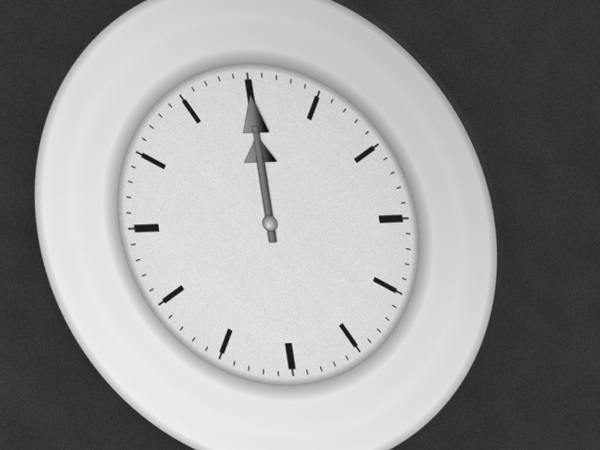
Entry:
12.00
